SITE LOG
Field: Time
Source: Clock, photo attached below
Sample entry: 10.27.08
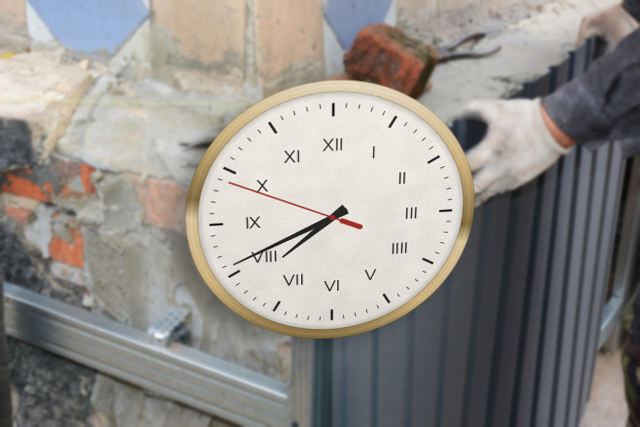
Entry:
7.40.49
